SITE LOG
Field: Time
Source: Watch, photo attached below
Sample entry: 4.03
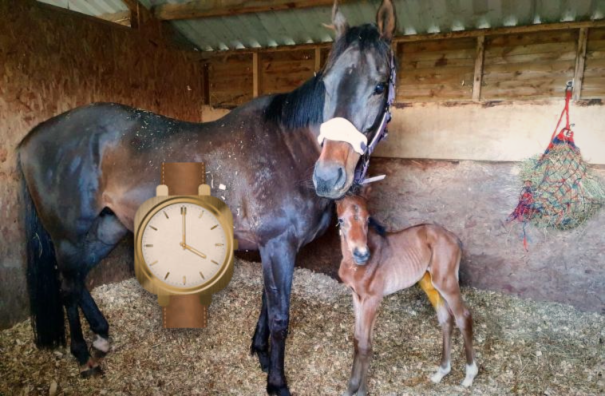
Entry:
4.00
